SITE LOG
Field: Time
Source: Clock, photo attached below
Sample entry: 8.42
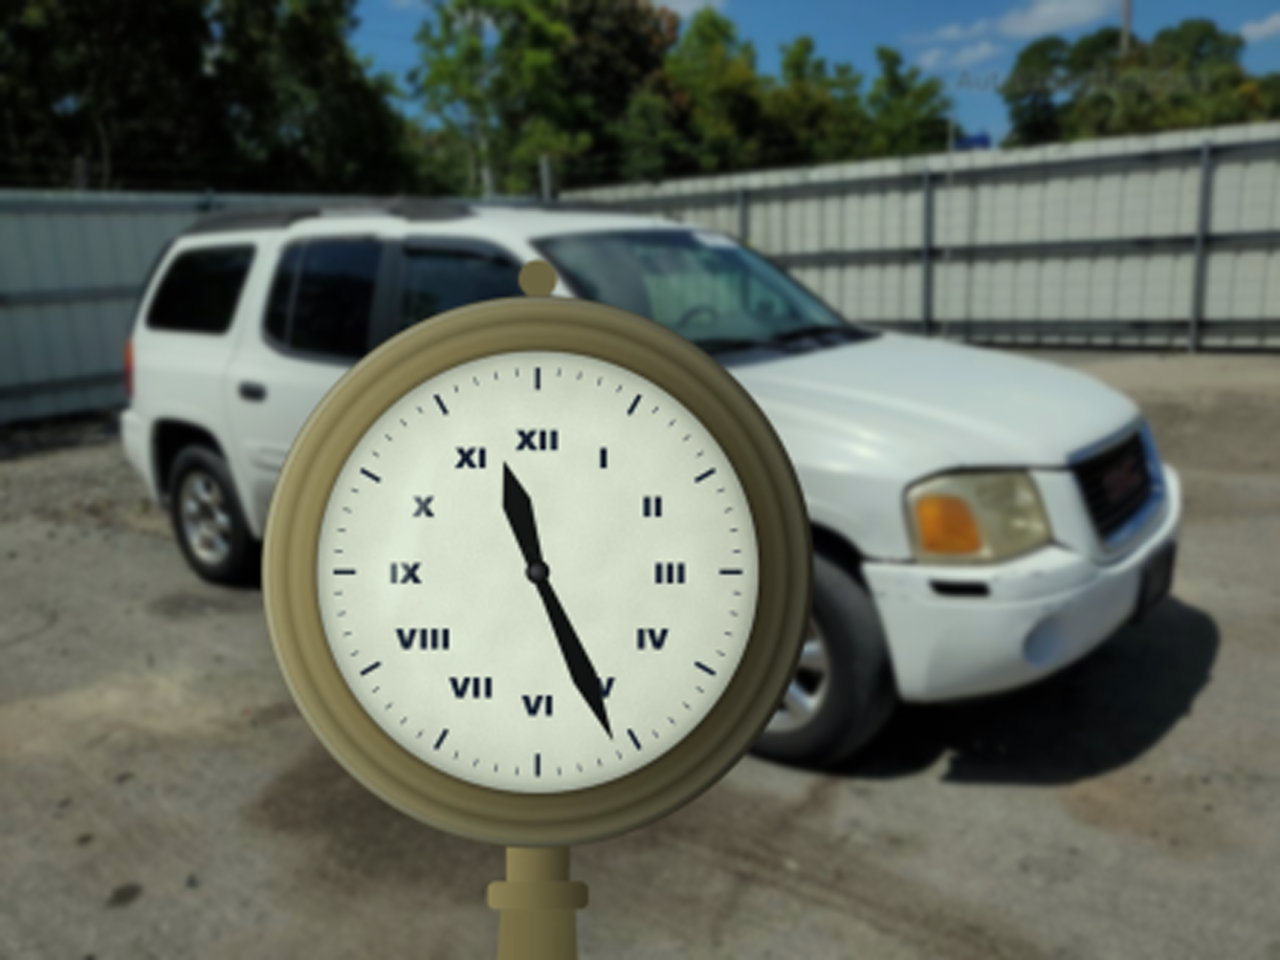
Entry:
11.26
